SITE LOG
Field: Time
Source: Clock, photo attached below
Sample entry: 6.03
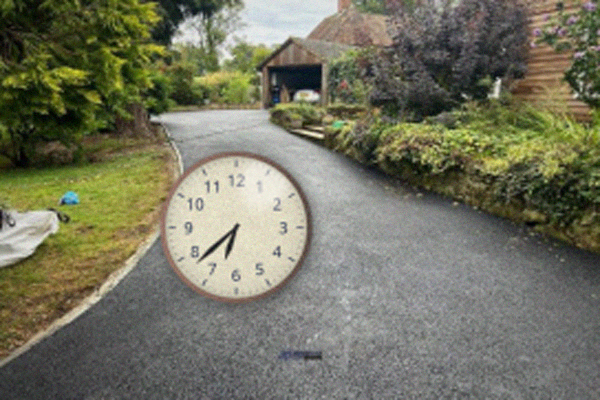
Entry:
6.38
